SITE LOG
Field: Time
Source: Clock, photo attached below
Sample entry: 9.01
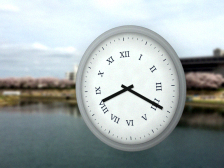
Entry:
8.20
